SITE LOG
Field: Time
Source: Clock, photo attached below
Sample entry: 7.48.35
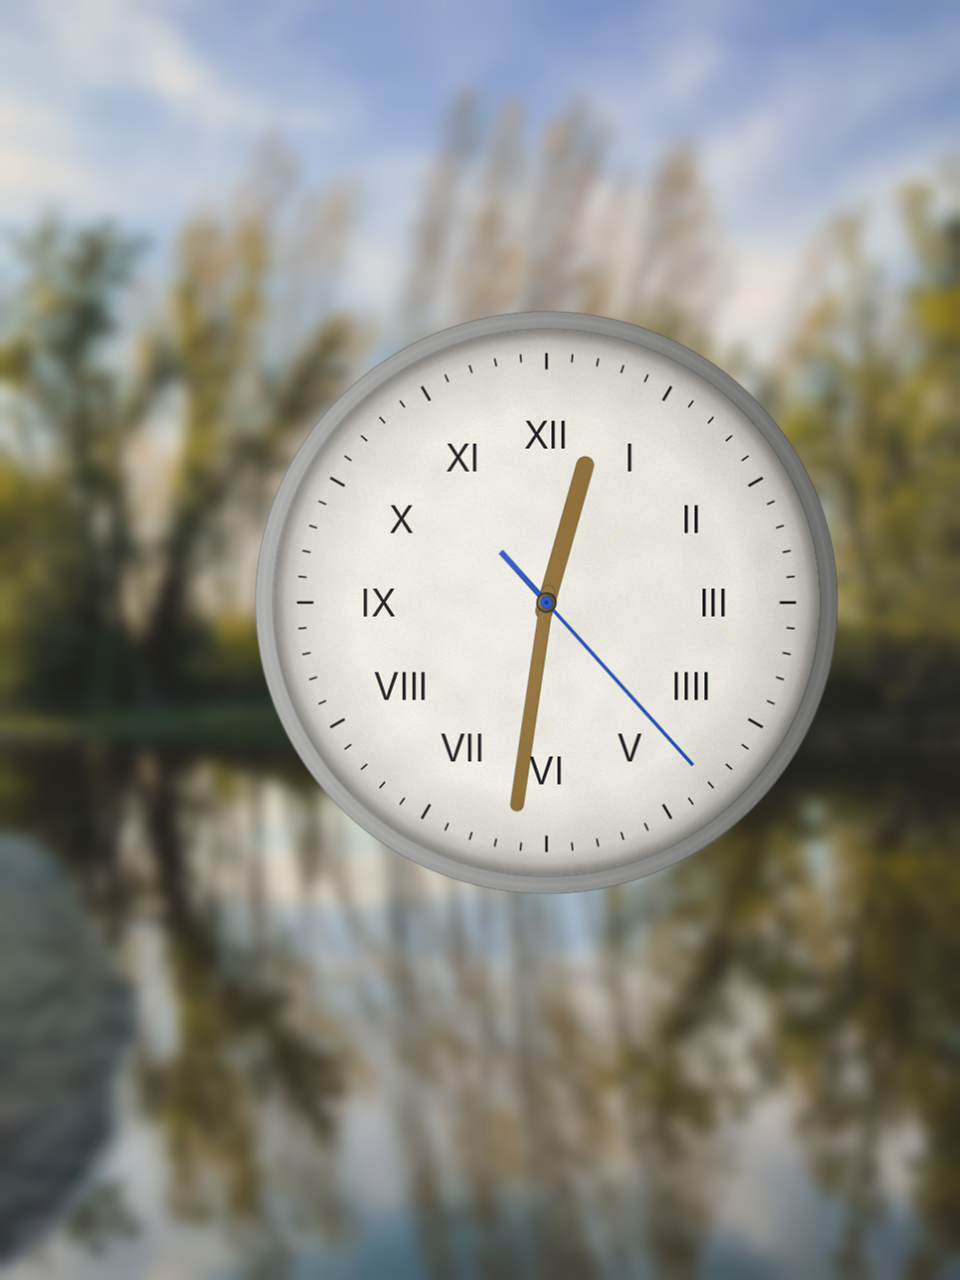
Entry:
12.31.23
